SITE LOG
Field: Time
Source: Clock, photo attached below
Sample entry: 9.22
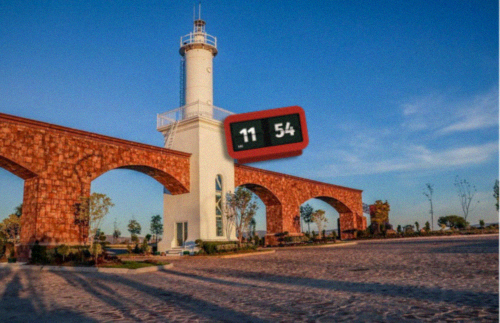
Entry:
11.54
